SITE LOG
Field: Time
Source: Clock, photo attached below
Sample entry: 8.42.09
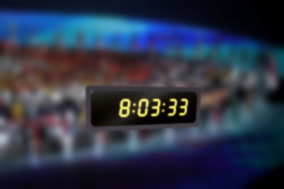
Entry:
8.03.33
